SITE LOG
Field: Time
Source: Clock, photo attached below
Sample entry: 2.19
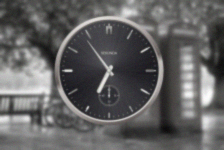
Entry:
6.54
